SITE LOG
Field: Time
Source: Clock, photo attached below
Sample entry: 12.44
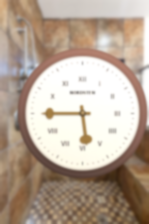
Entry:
5.45
